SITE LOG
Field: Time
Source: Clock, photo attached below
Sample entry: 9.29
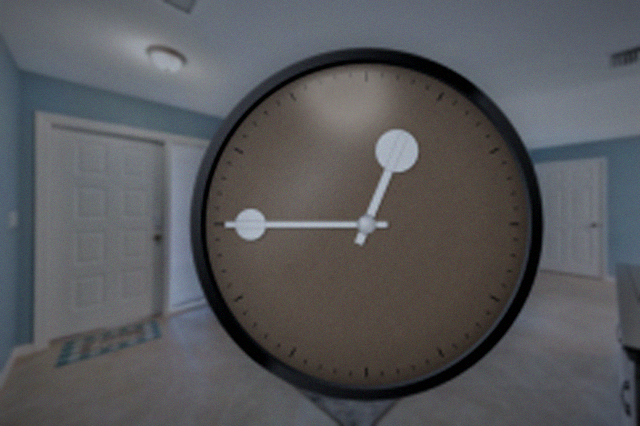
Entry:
12.45
